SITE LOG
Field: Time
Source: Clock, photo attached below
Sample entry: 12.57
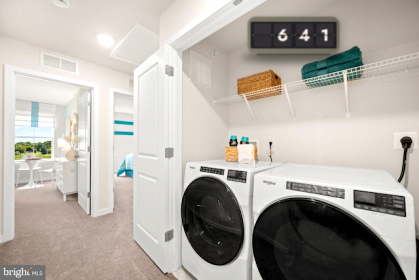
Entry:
6.41
